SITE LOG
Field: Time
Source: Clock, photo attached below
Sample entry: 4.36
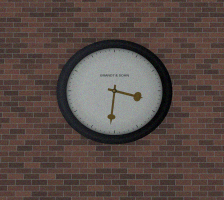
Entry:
3.31
